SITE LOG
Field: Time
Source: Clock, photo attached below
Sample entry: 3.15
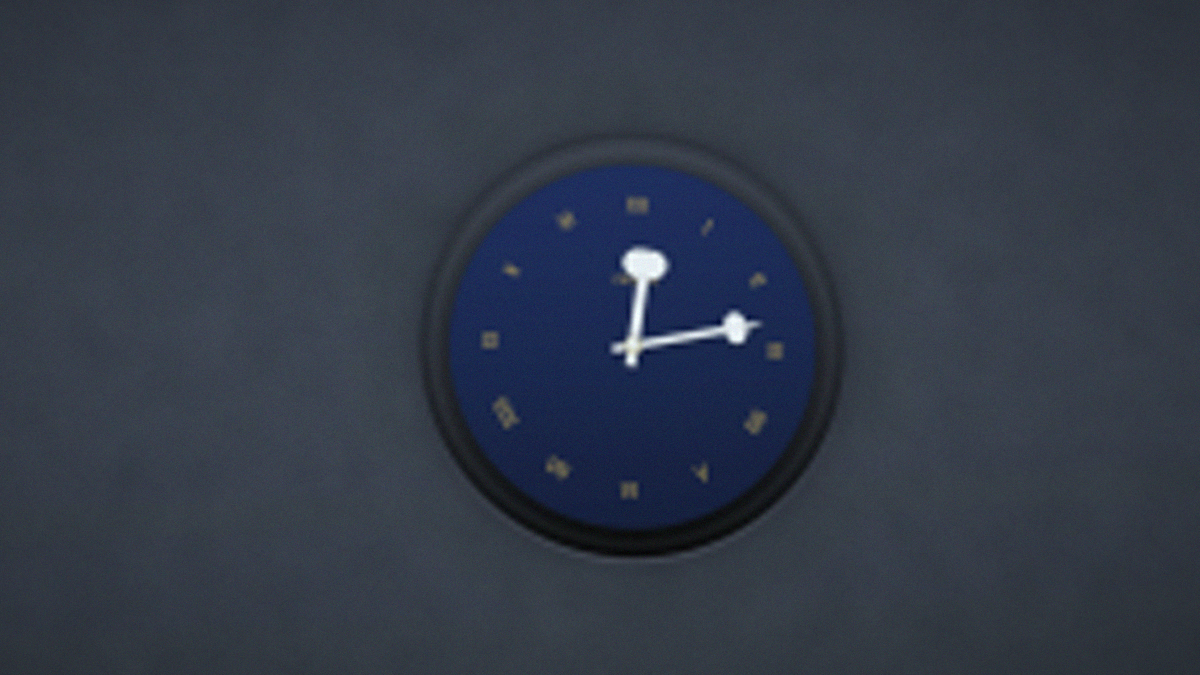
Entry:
12.13
